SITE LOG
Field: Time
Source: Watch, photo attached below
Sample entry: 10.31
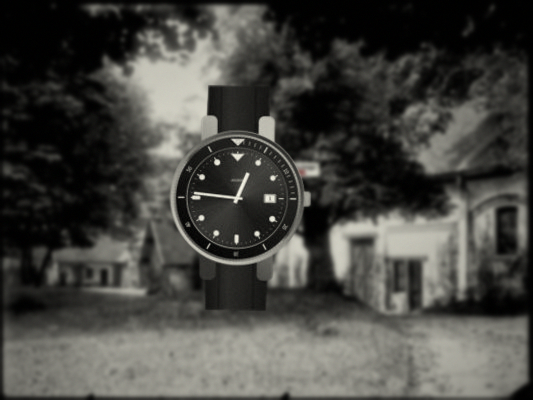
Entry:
12.46
